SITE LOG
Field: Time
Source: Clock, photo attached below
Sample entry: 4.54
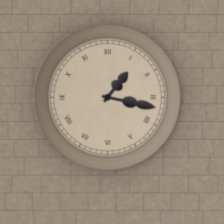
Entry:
1.17
